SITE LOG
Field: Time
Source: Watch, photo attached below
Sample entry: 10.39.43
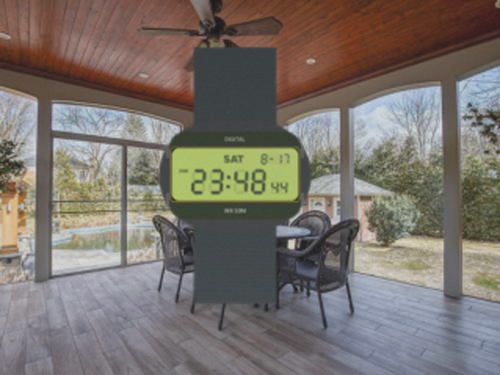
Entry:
23.48.44
